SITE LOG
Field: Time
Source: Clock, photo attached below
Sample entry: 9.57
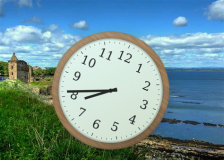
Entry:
7.41
